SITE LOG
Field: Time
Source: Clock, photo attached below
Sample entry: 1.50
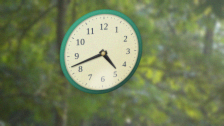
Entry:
4.42
